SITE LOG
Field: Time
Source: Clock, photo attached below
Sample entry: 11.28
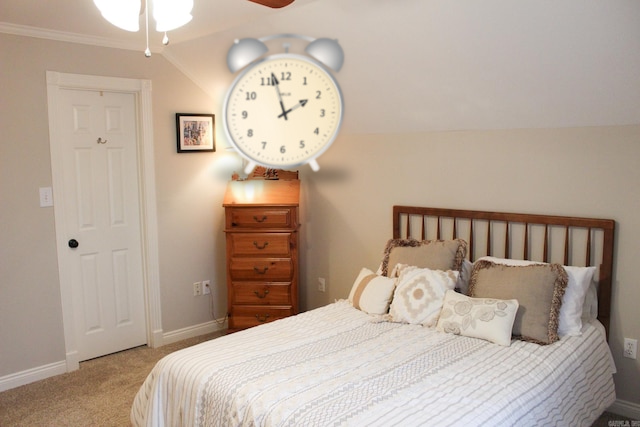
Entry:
1.57
